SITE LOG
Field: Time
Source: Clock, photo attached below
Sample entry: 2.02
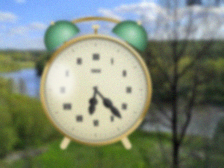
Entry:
6.23
